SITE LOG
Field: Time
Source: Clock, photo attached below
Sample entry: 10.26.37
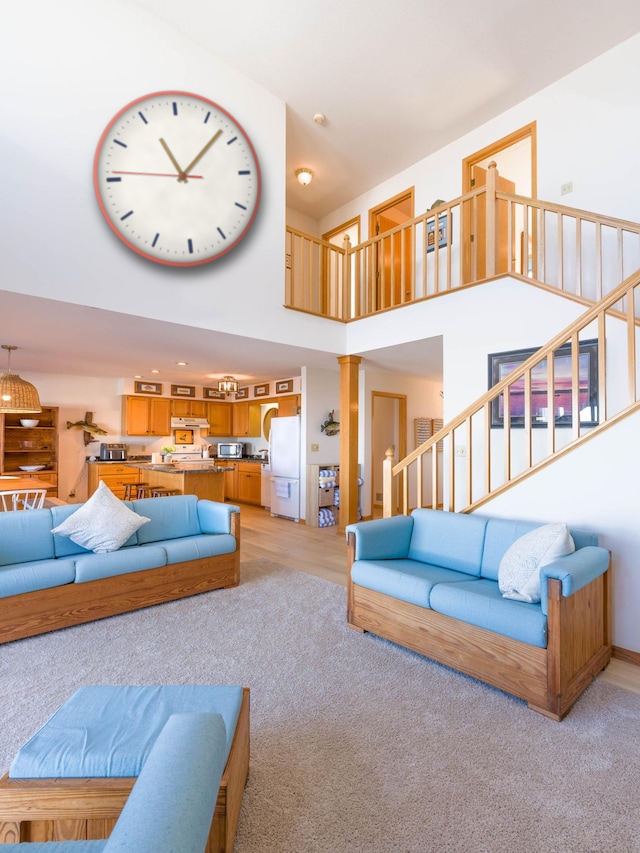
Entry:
11.07.46
